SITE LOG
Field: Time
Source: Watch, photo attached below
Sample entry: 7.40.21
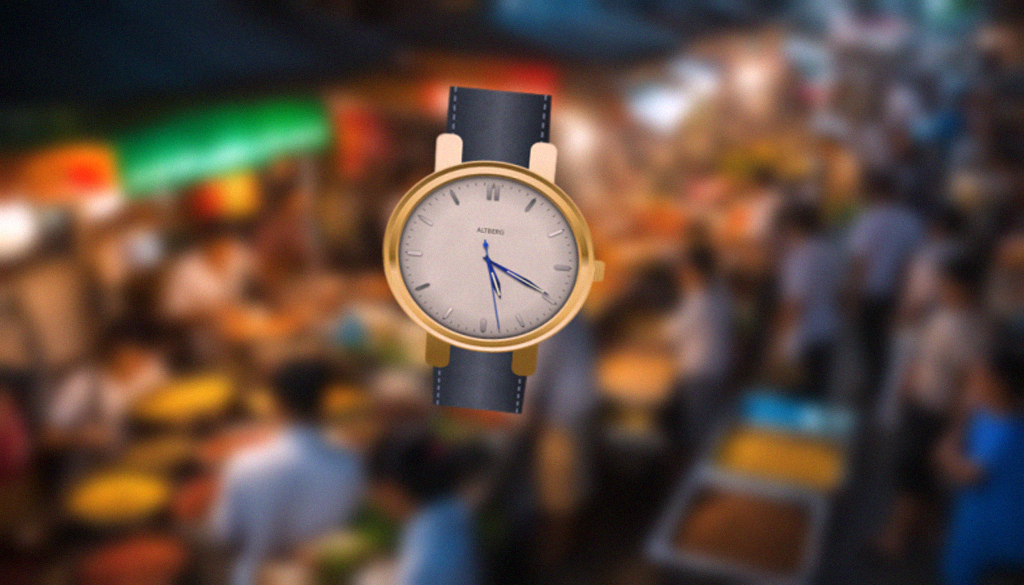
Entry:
5.19.28
